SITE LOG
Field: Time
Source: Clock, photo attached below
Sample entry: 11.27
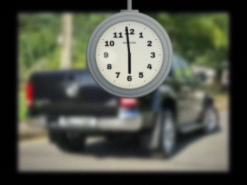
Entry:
5.59
